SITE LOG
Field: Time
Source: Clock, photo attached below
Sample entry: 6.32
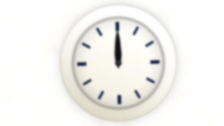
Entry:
12.00
